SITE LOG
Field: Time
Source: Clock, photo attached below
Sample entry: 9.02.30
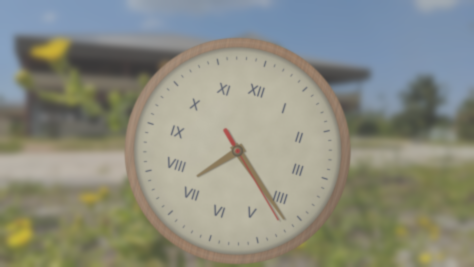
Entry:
7.21.22
